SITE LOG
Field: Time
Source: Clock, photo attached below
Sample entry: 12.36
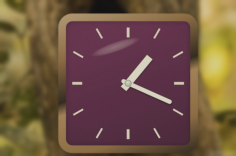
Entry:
1.19
